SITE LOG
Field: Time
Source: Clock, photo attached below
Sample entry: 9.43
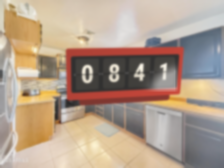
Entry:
8.41
